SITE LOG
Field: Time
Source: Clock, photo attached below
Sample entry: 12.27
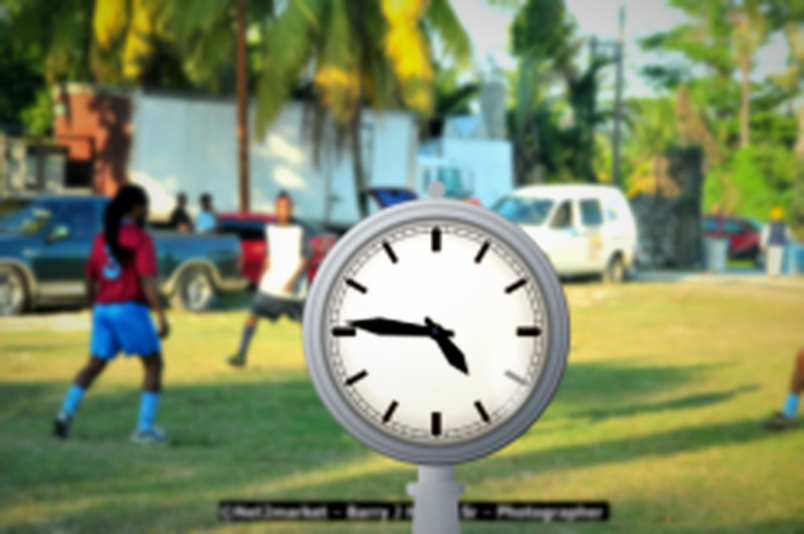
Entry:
4.46
